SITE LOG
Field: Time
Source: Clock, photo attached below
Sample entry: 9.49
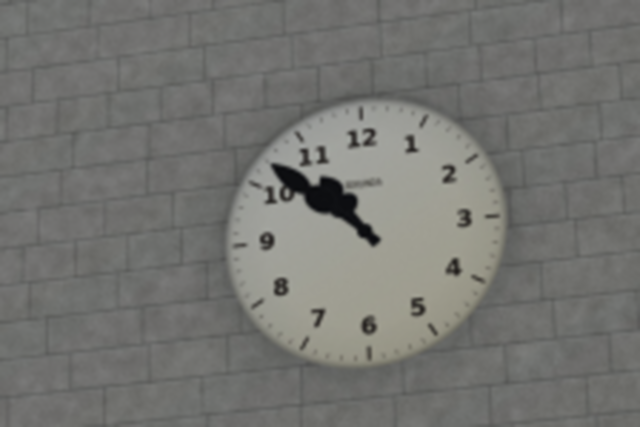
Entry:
10.52
